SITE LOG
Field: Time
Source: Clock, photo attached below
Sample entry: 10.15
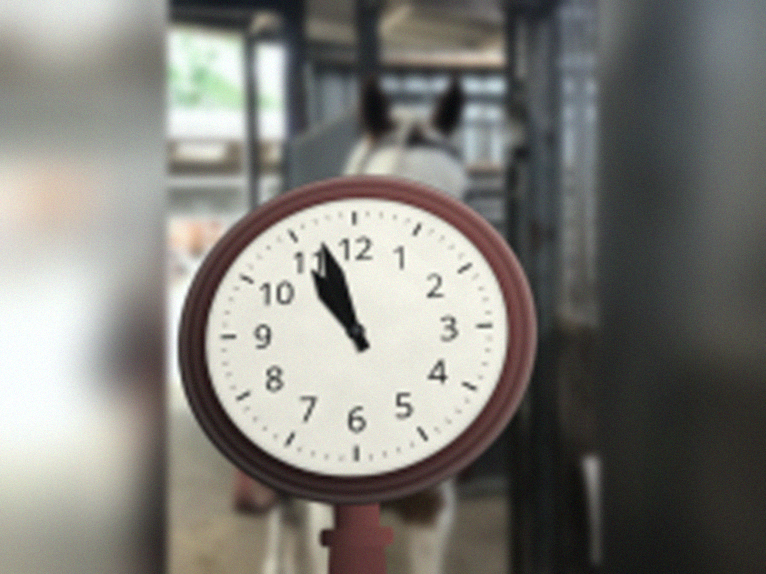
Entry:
10.57
